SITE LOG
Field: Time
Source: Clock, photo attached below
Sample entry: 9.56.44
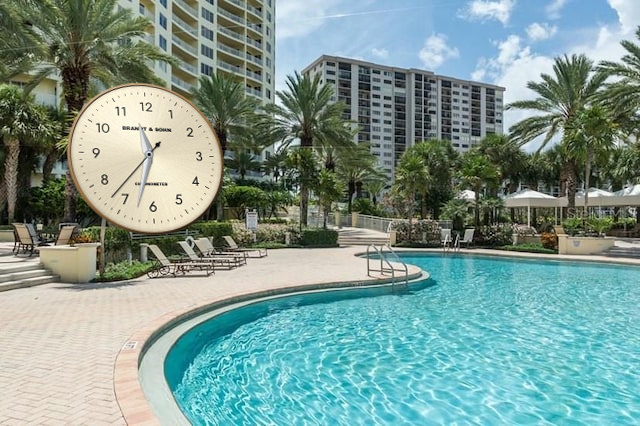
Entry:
11.32.37
